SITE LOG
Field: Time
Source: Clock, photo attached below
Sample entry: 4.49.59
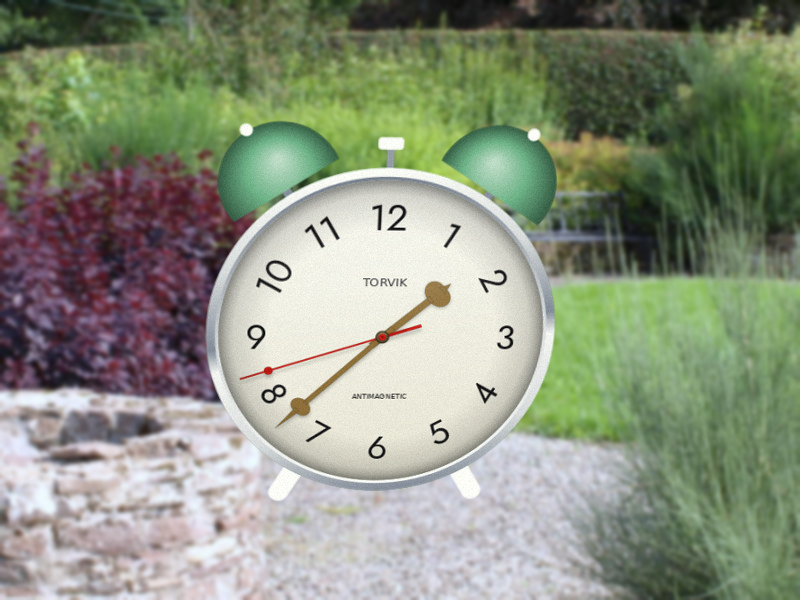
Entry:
1.37.42
